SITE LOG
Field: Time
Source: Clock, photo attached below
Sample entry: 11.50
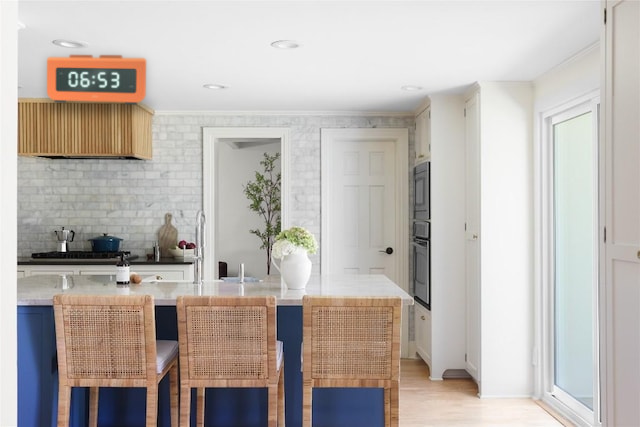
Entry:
6.53
